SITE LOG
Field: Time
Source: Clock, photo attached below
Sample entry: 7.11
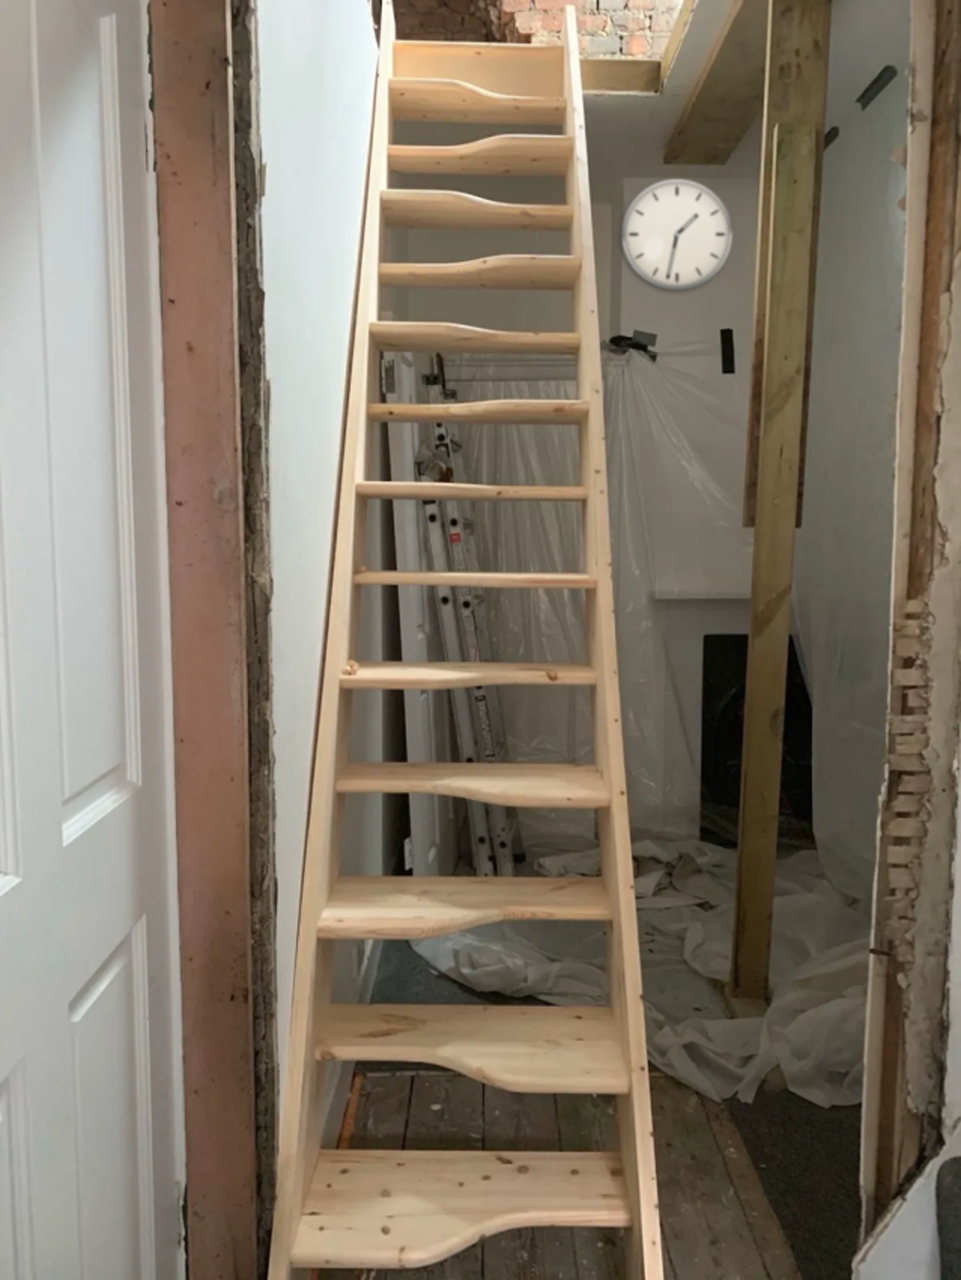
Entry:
1.32
